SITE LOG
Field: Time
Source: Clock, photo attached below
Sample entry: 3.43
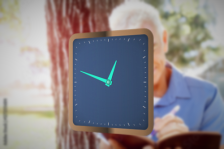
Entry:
12.48
